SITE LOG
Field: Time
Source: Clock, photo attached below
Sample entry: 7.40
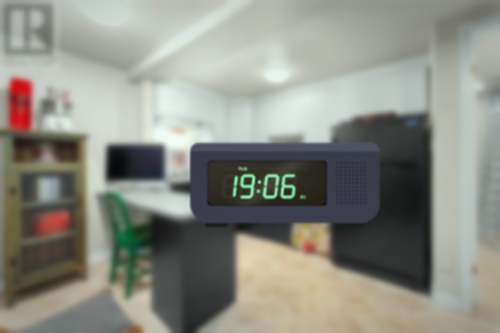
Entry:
19.06
